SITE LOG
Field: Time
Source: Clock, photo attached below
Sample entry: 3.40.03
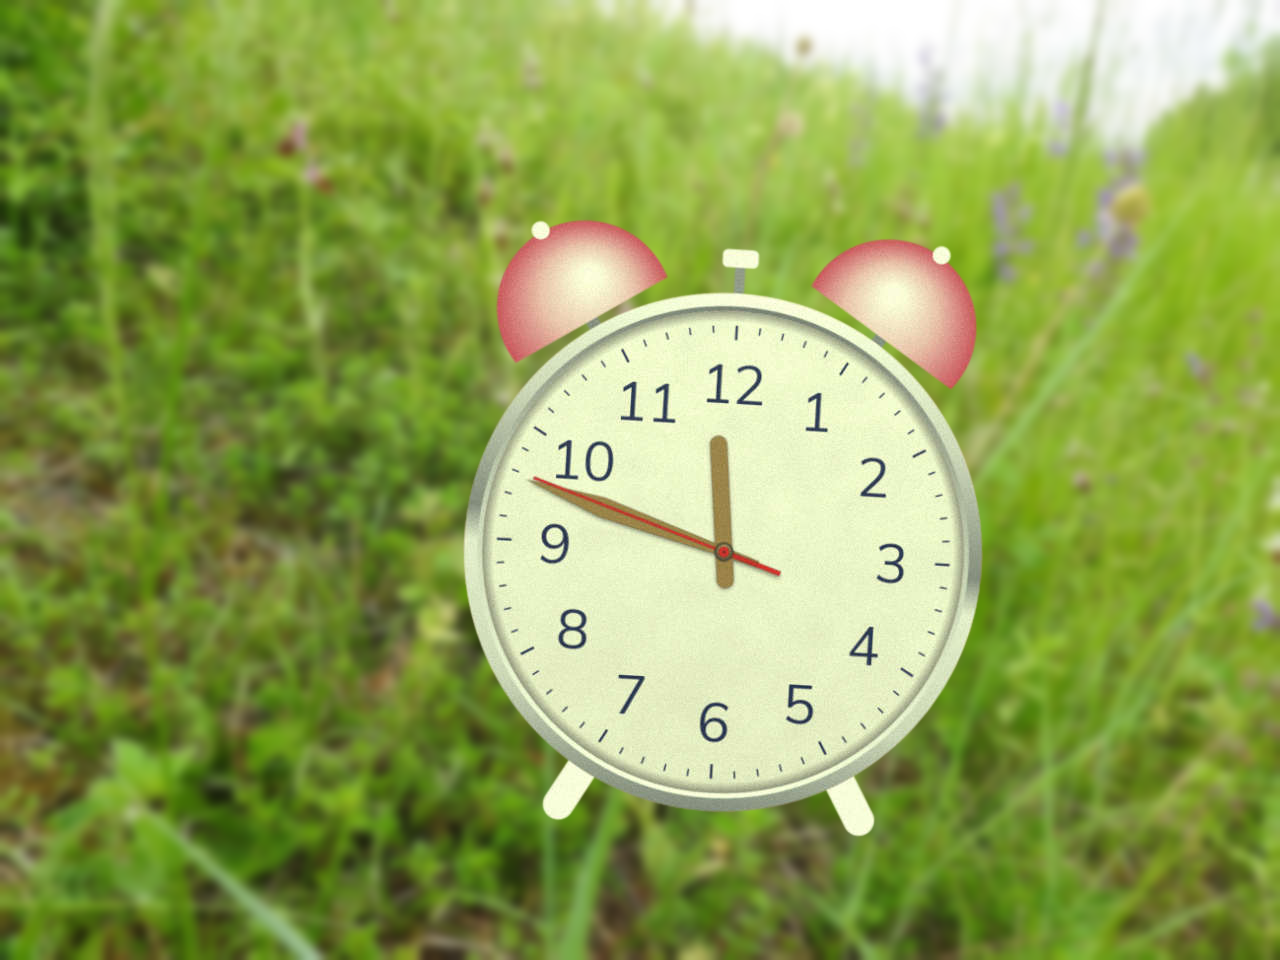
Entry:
11.47.48
